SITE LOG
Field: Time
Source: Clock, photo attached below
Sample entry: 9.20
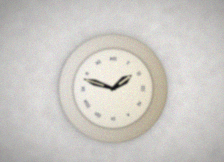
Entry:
1.48
